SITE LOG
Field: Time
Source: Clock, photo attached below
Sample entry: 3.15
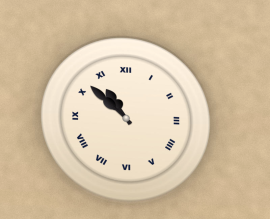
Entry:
10.52
